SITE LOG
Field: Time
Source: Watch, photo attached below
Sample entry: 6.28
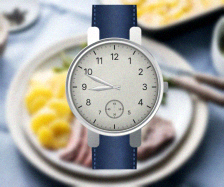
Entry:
8.49
